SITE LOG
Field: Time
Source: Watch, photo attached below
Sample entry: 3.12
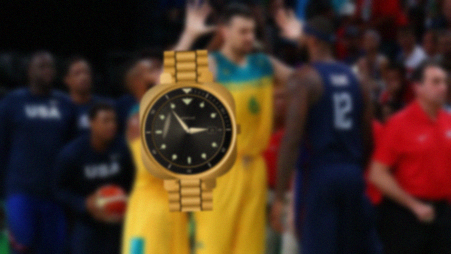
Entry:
2.54
